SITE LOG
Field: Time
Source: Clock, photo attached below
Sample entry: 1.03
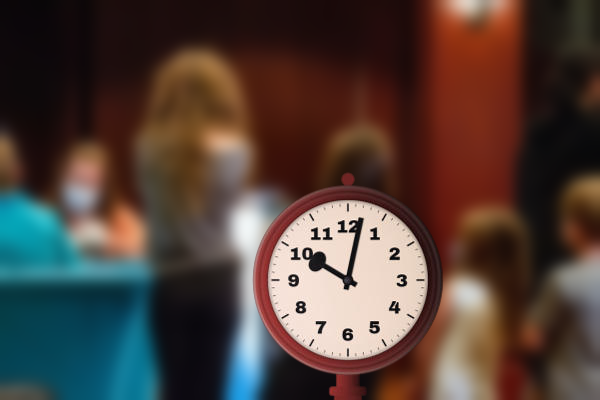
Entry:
10.02
